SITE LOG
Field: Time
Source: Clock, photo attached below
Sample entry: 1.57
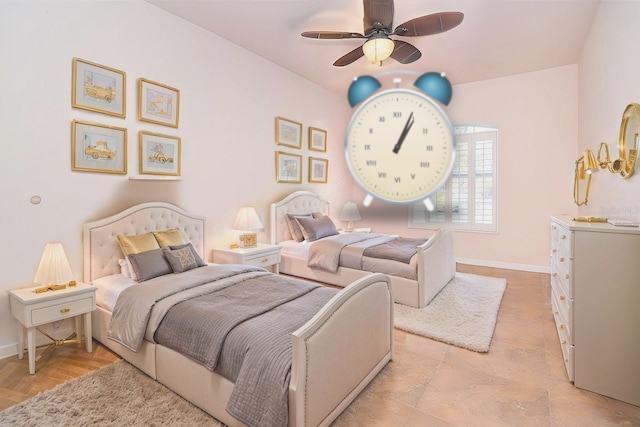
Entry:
1.04
